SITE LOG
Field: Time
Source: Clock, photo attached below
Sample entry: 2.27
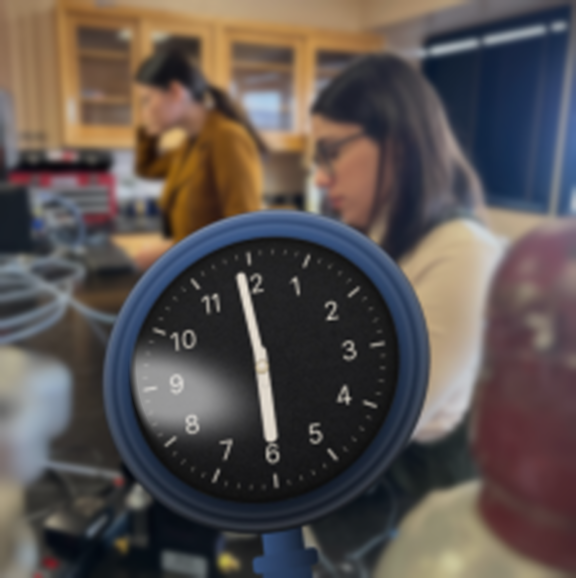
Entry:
5.59
